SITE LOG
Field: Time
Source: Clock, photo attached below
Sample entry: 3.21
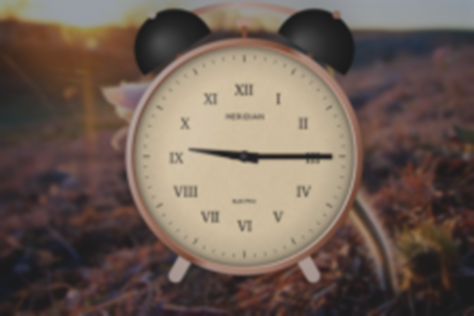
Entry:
9.15
